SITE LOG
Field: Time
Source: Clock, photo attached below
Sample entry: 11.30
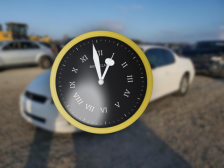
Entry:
12.59
